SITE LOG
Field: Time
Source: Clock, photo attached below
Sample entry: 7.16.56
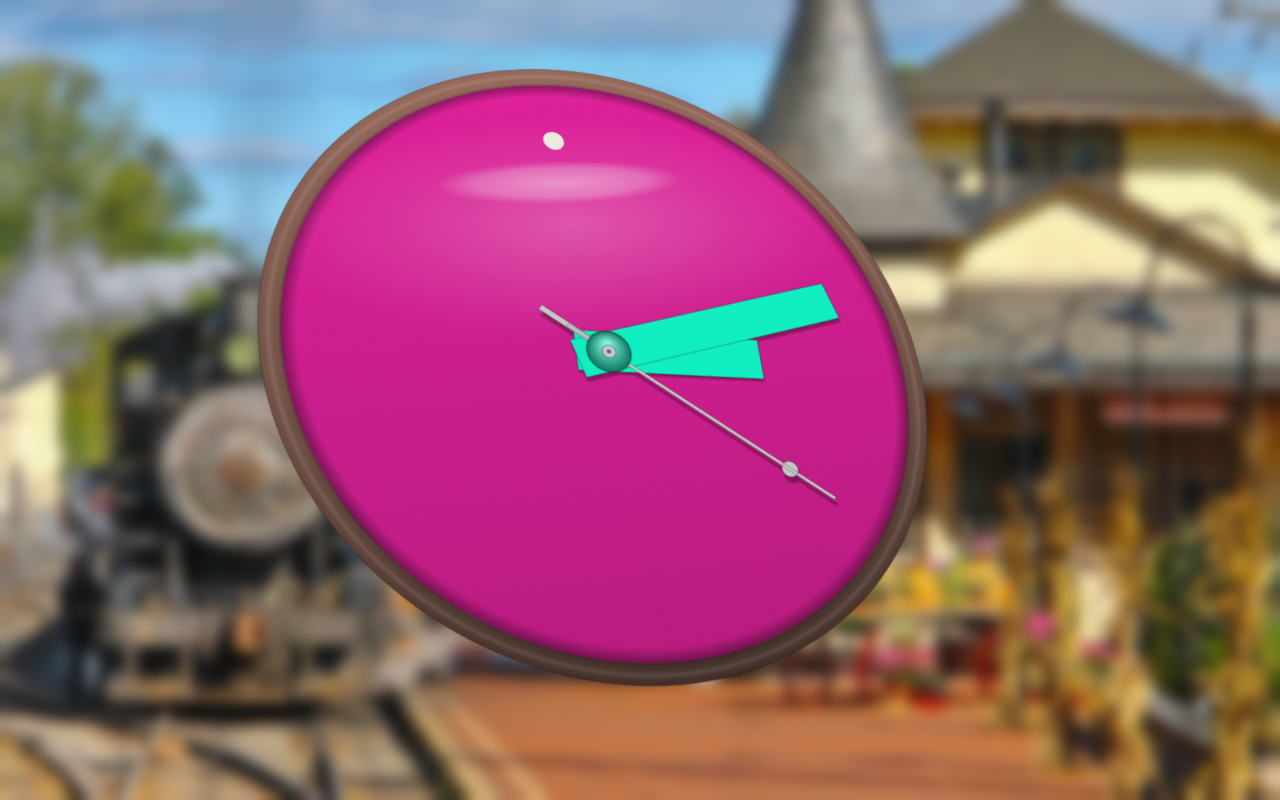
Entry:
3.13.22
